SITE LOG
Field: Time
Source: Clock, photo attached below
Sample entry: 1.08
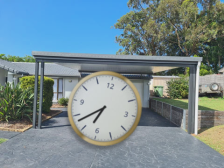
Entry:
6.38
